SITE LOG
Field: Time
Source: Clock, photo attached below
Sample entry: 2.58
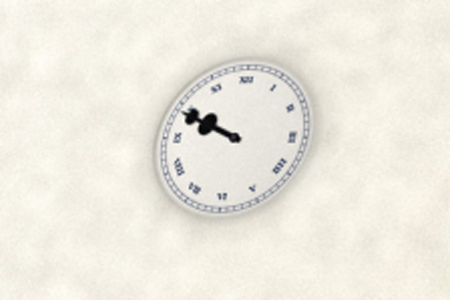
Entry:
9.49
